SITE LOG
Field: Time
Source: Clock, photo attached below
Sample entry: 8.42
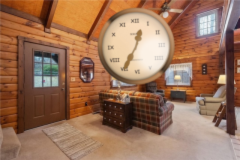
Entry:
12.35
